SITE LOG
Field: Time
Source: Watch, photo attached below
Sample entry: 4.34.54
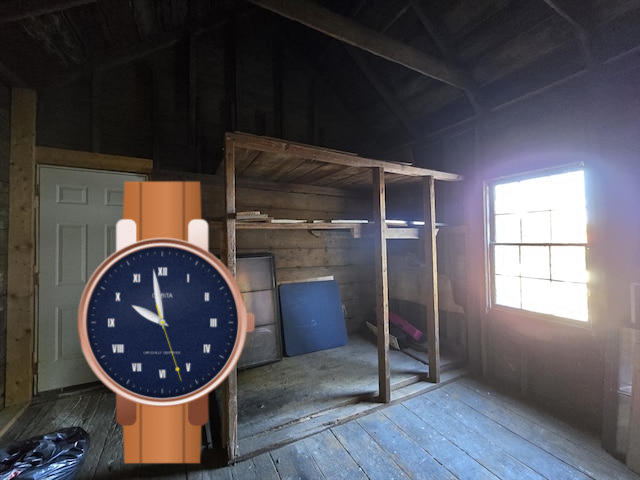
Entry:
9.58.27
